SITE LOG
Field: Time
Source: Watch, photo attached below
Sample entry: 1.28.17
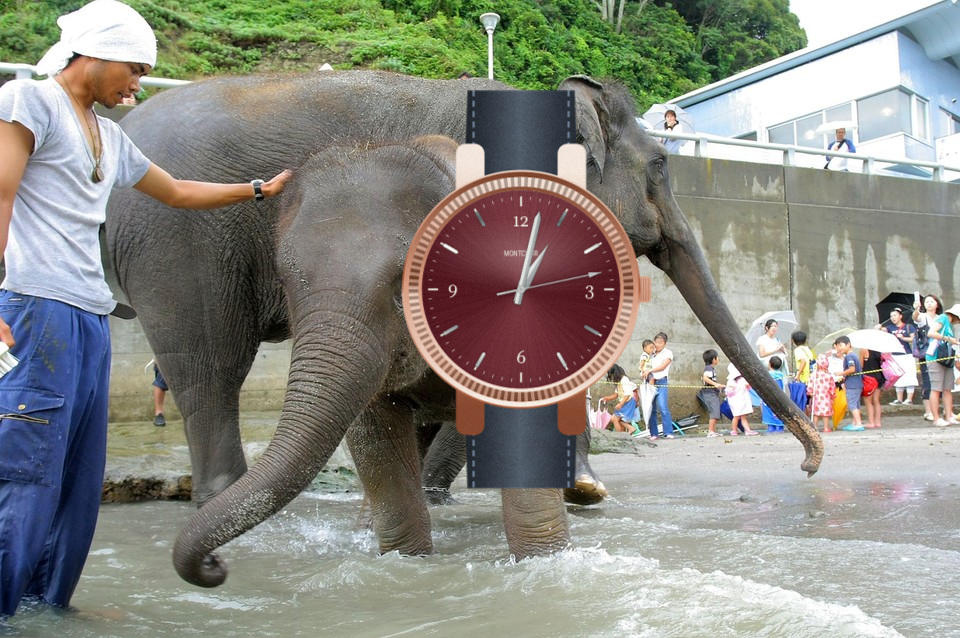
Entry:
1.02.13
